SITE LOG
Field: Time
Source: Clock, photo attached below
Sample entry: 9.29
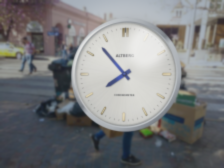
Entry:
7.53
